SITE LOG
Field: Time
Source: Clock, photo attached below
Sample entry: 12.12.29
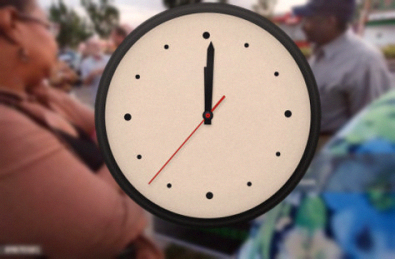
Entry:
12.00.37
